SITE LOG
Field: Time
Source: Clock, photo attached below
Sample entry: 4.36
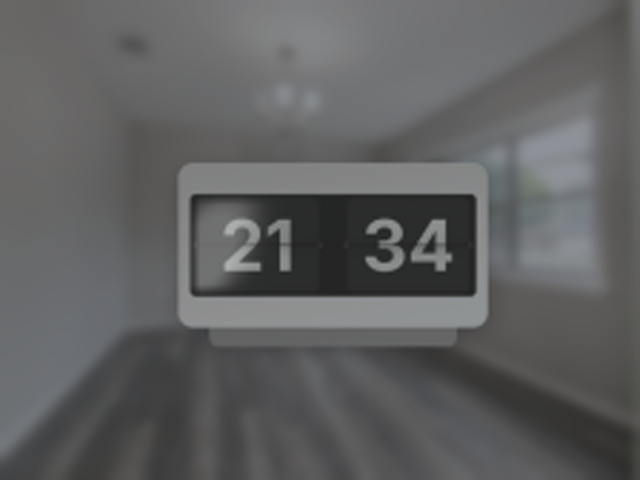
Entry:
21.34
